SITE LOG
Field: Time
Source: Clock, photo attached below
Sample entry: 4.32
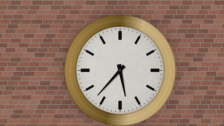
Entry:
5.37
